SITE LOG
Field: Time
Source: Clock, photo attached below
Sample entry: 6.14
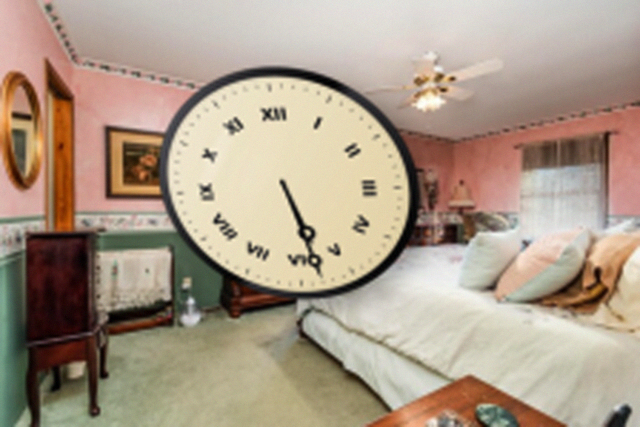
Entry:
5.28
